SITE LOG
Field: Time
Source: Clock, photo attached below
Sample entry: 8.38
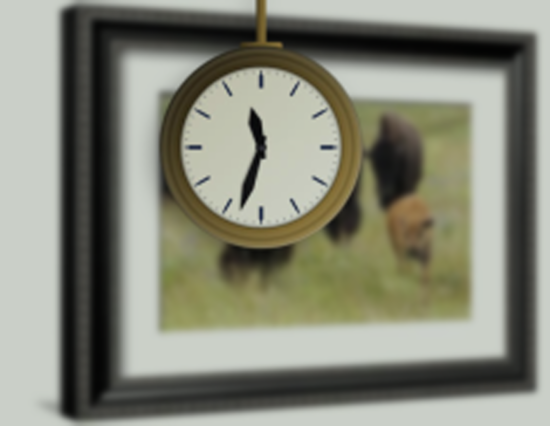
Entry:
11.33
